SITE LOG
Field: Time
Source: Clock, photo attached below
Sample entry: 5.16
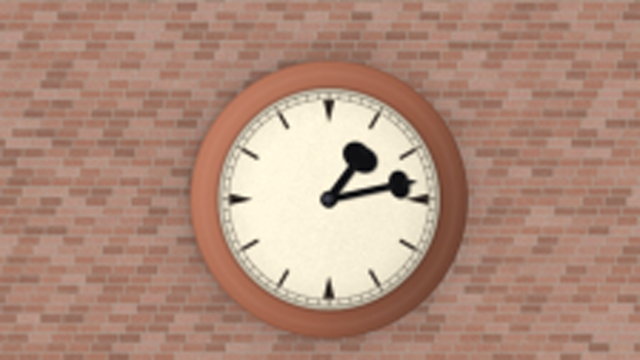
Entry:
1.13
